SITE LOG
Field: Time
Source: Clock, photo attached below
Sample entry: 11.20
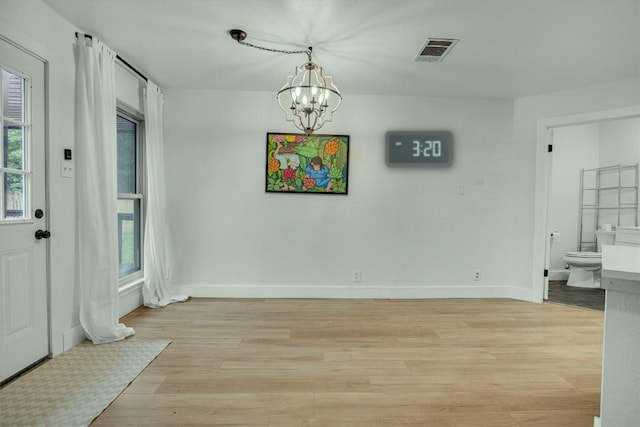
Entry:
3.20
